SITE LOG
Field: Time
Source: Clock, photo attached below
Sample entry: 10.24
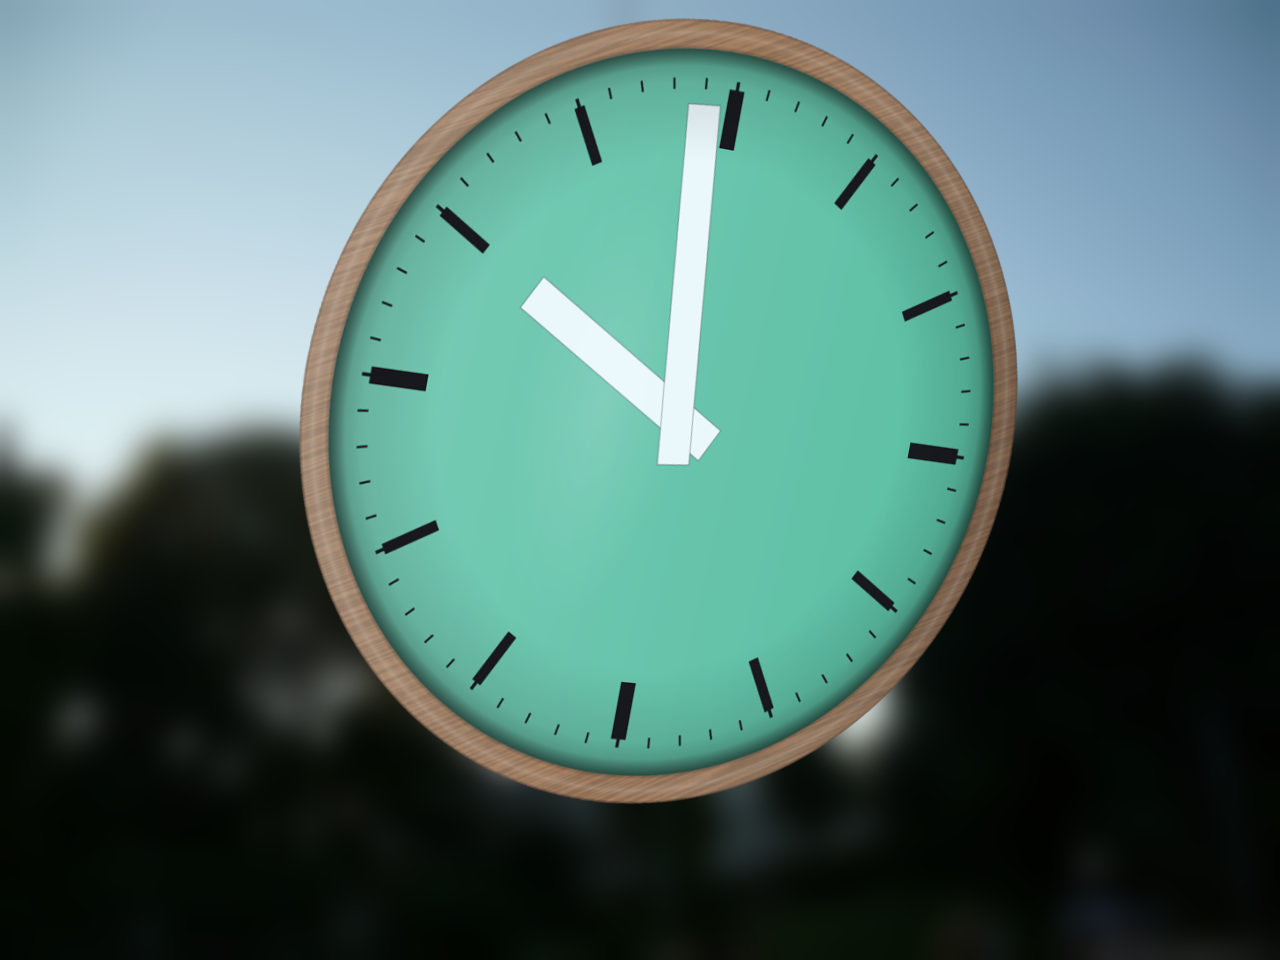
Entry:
9.59
